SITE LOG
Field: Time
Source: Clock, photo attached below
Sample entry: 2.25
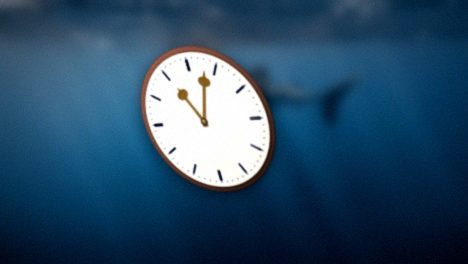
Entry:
11.03
